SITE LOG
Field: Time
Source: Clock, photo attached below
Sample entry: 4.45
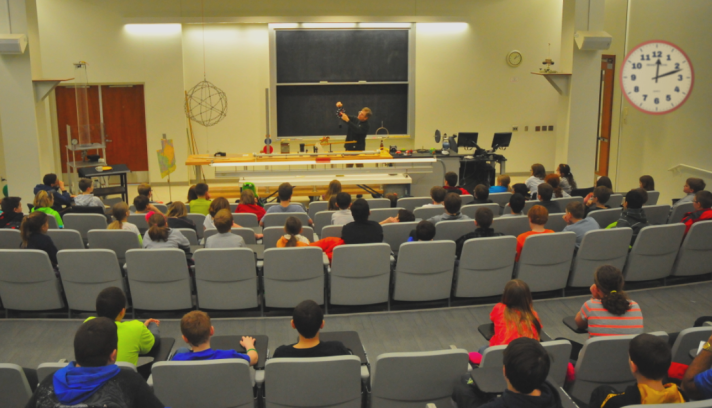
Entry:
12.12
